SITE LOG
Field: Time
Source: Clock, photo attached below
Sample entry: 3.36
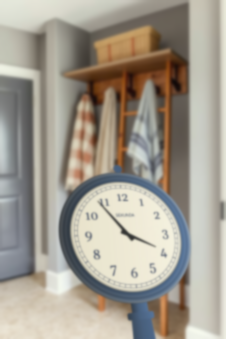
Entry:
3.54
